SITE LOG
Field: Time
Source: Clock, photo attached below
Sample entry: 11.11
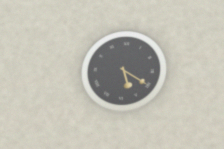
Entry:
5.20
